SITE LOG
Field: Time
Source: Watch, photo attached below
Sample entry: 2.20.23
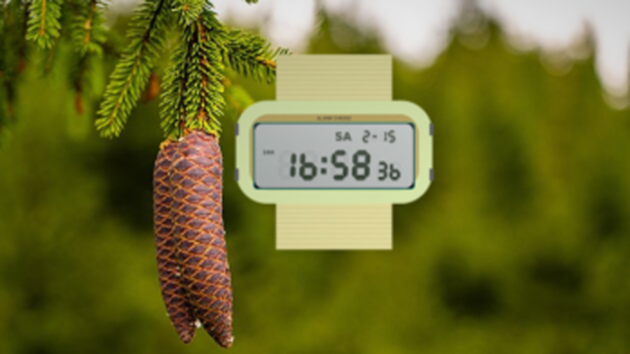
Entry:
16.58.36
